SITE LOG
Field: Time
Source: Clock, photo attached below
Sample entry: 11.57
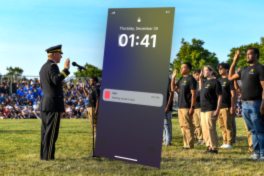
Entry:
1.41
